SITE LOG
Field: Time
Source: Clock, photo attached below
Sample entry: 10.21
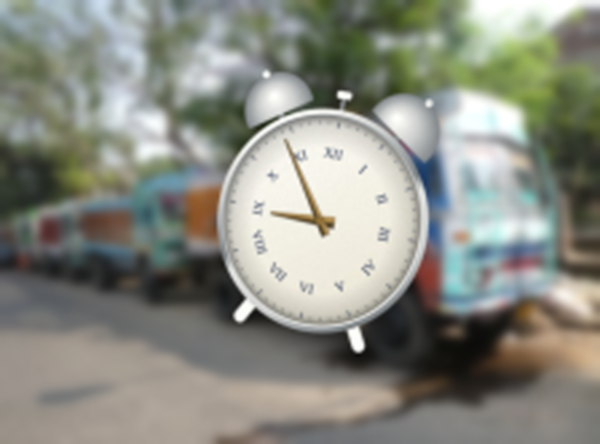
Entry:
8.54
